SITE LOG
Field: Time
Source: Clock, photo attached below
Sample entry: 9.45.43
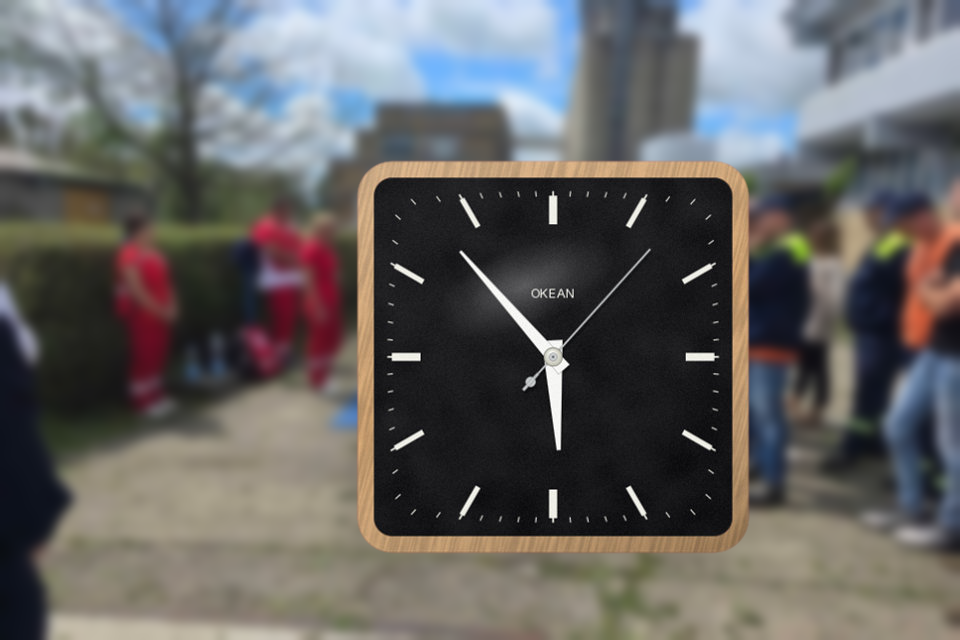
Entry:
5.53.07
